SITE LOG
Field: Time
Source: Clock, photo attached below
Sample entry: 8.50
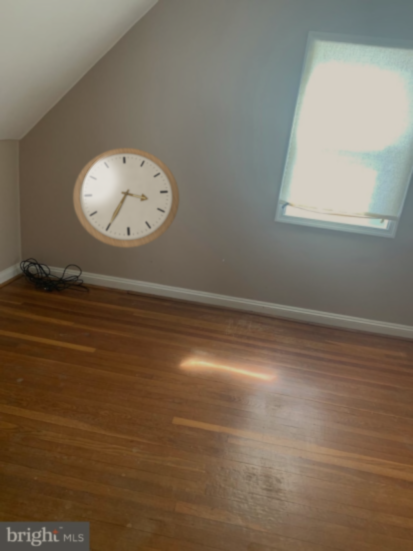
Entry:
3.35
